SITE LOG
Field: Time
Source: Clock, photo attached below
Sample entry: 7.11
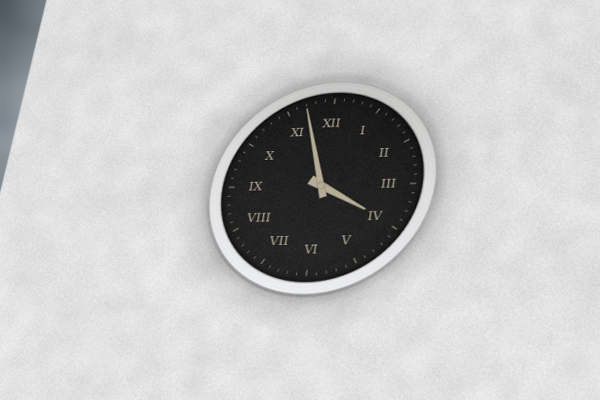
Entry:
3.57
